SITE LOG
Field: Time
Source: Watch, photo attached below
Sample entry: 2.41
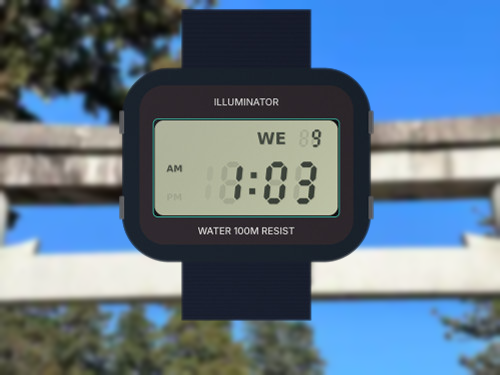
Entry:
1.03
